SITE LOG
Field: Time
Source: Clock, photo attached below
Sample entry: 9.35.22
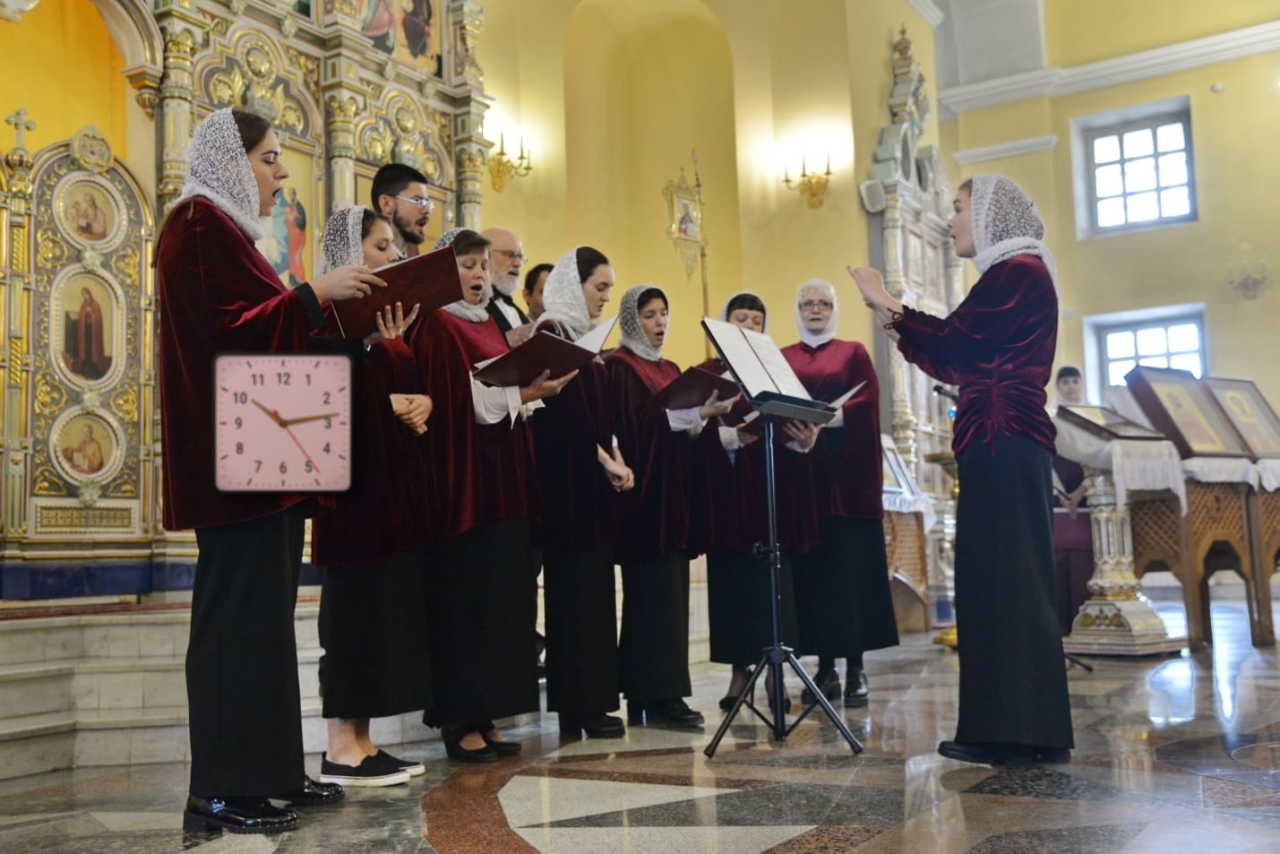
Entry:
10.13.24
